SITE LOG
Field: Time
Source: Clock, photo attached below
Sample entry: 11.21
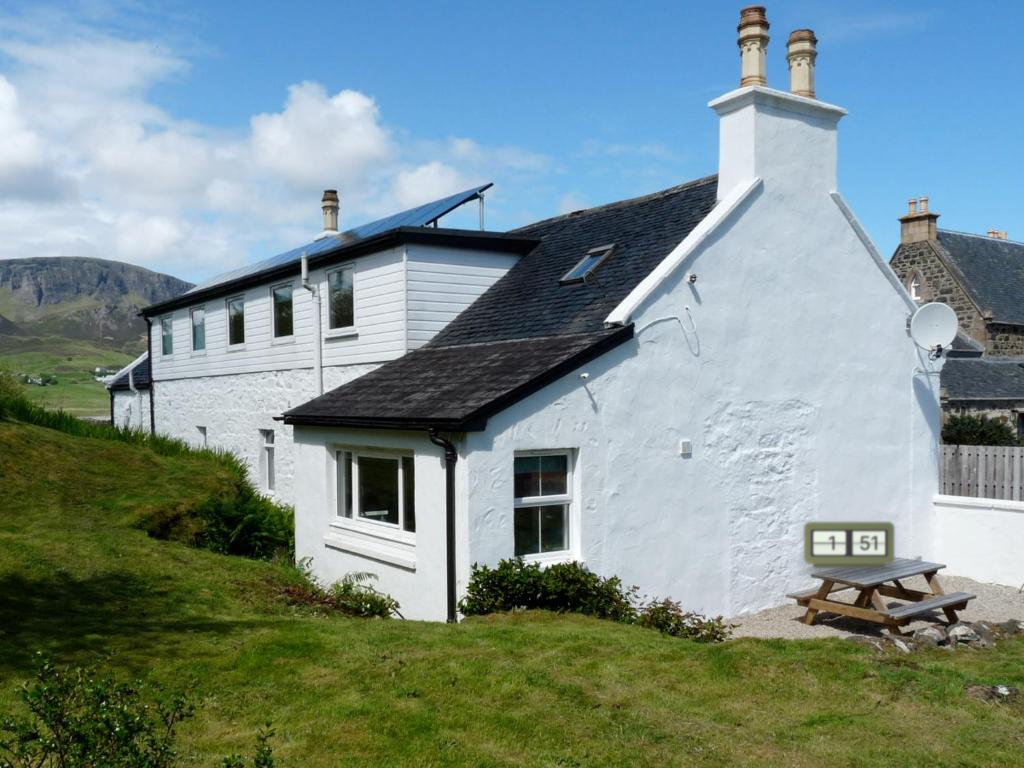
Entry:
1.51
